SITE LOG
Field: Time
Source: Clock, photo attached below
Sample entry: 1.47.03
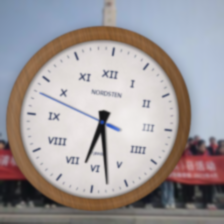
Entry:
6.27.48
